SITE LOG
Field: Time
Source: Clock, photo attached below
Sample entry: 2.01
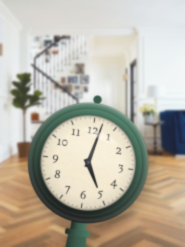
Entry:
5.02
